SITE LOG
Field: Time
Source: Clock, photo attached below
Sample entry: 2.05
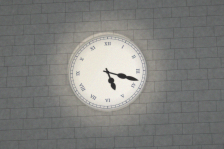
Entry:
5.18
